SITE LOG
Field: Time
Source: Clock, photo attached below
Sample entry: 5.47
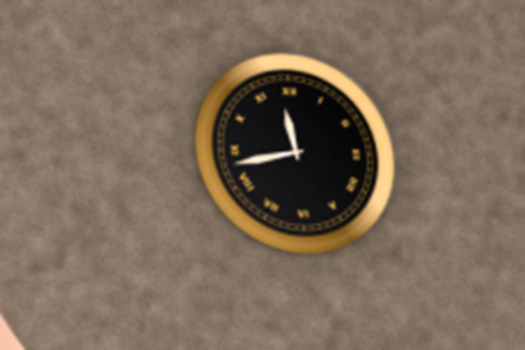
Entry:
11.43
